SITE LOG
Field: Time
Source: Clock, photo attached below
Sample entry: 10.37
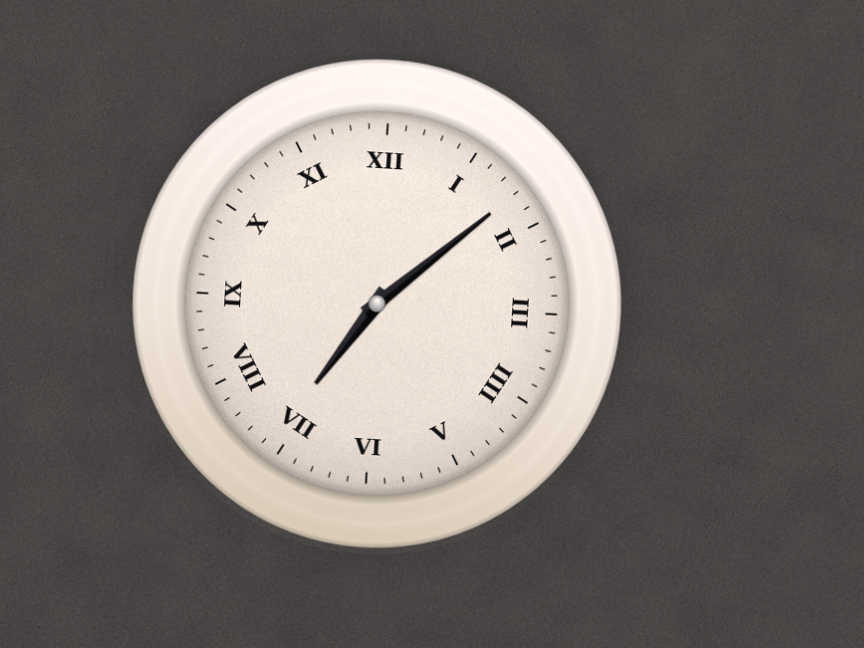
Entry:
7.08
